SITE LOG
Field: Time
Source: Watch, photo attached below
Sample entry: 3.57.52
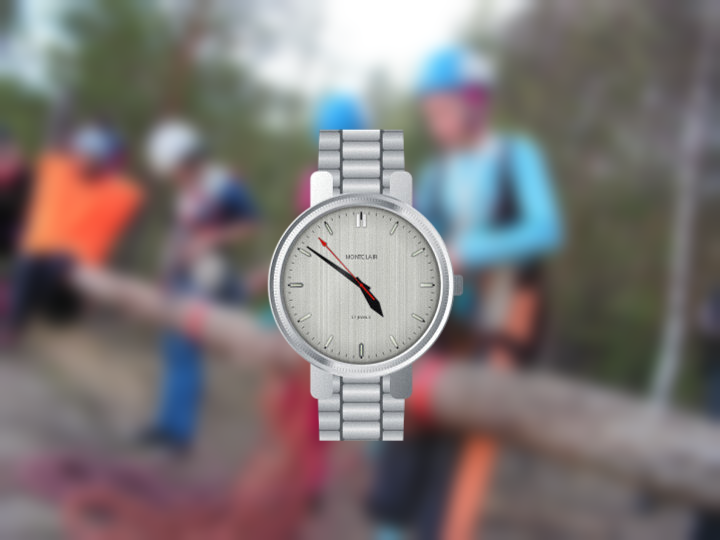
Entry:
4.50.53
